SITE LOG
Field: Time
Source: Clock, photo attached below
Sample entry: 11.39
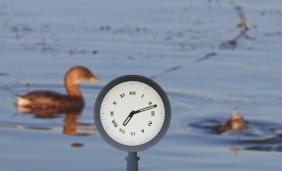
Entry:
7.12
